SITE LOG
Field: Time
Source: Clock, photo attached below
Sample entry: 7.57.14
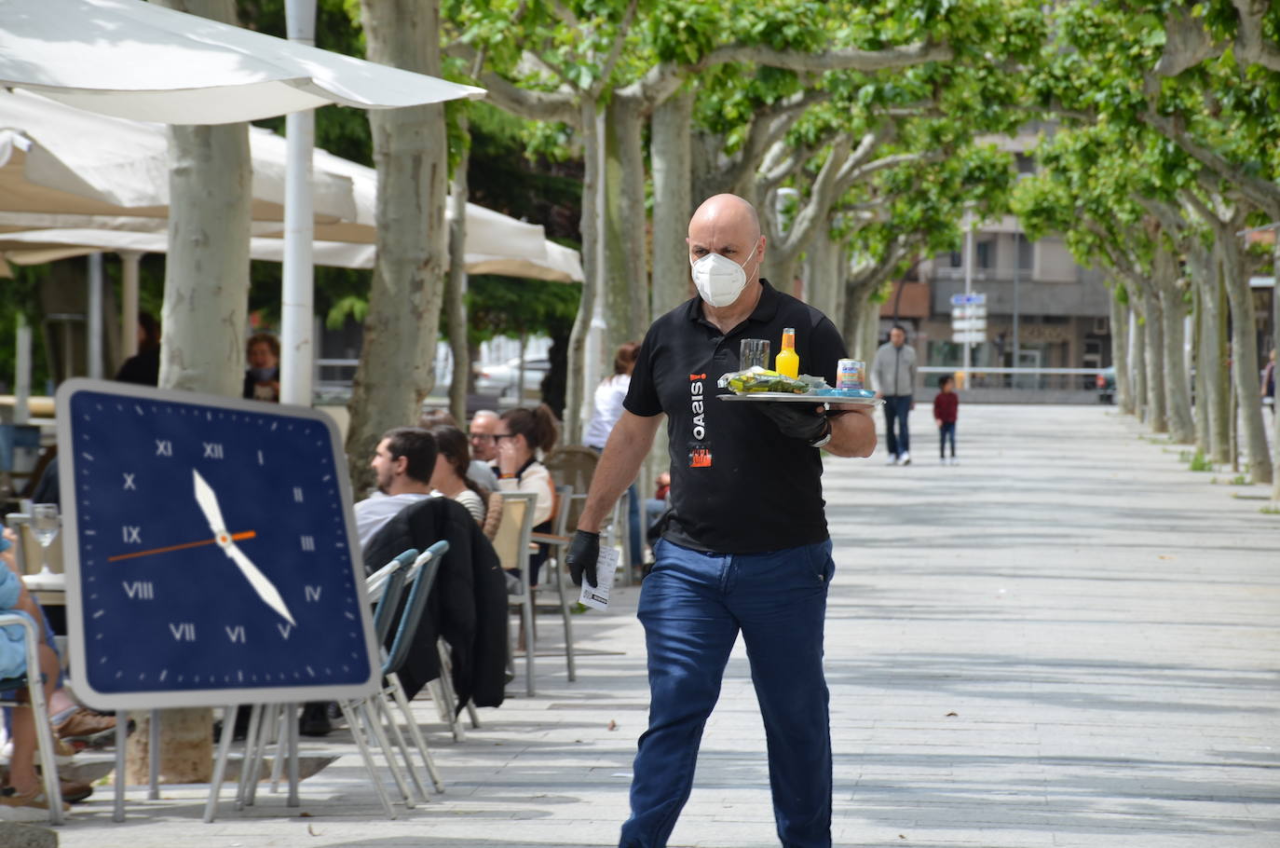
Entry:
11.23.43
